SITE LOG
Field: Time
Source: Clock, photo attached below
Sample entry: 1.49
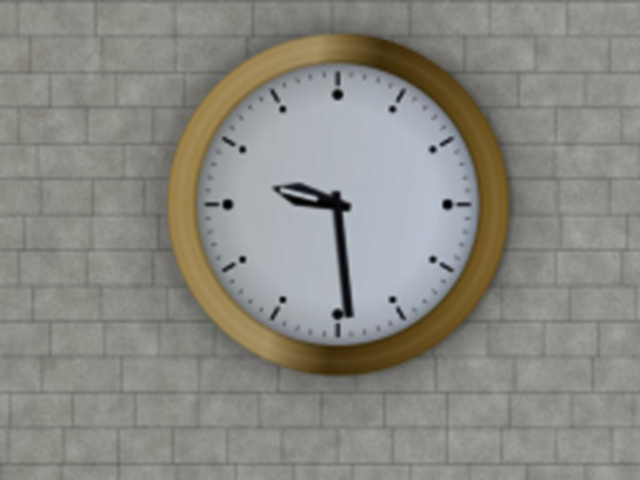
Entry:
9.29
